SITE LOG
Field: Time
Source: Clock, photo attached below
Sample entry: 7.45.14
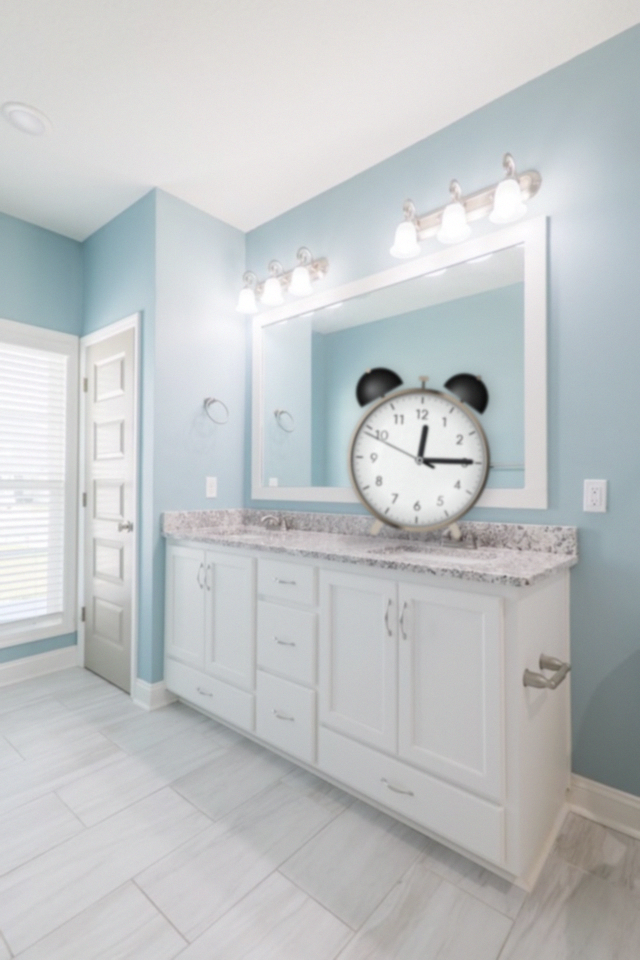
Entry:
12.14.49
